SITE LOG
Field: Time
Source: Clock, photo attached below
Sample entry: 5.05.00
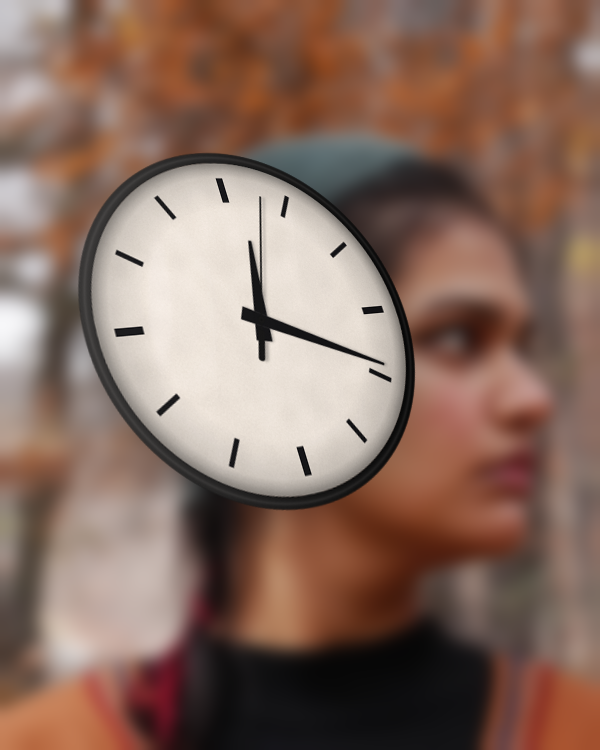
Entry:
12.19.03
